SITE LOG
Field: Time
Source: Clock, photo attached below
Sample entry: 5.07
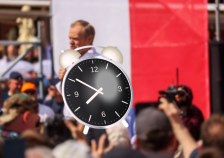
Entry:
7.51
